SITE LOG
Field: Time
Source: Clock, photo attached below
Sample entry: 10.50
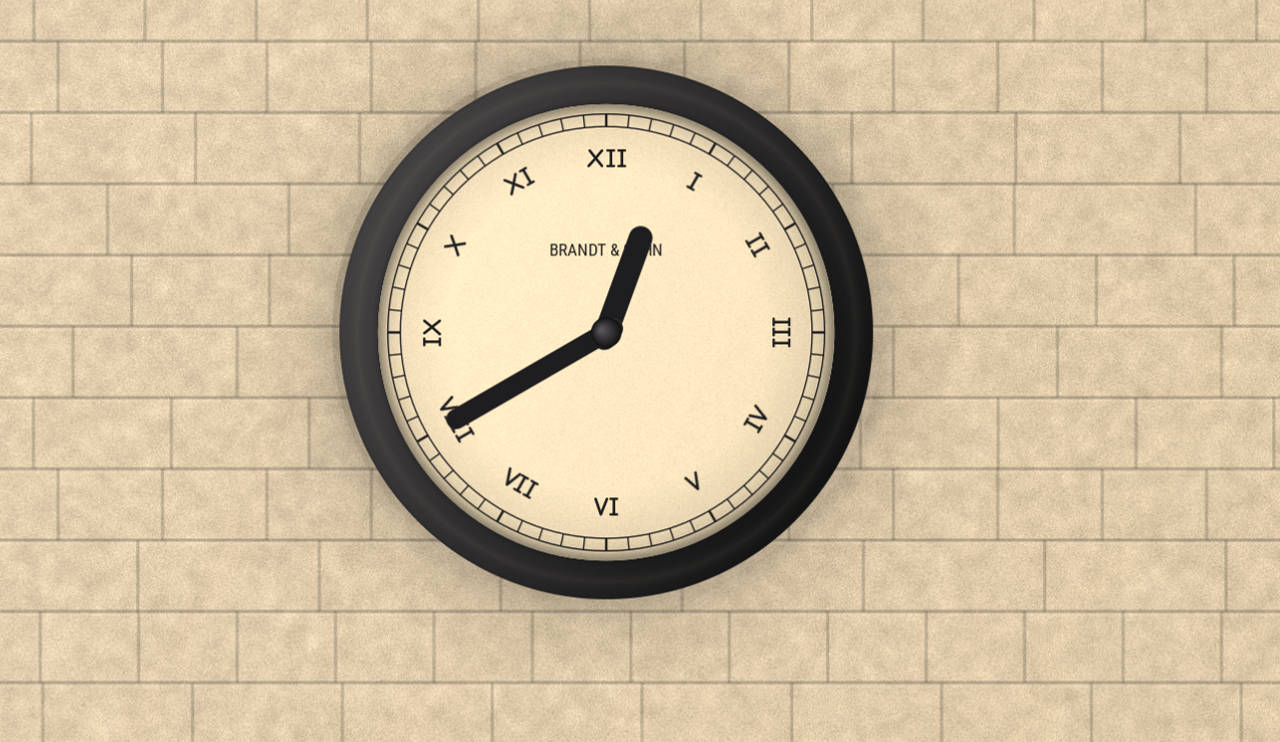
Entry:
12.40
